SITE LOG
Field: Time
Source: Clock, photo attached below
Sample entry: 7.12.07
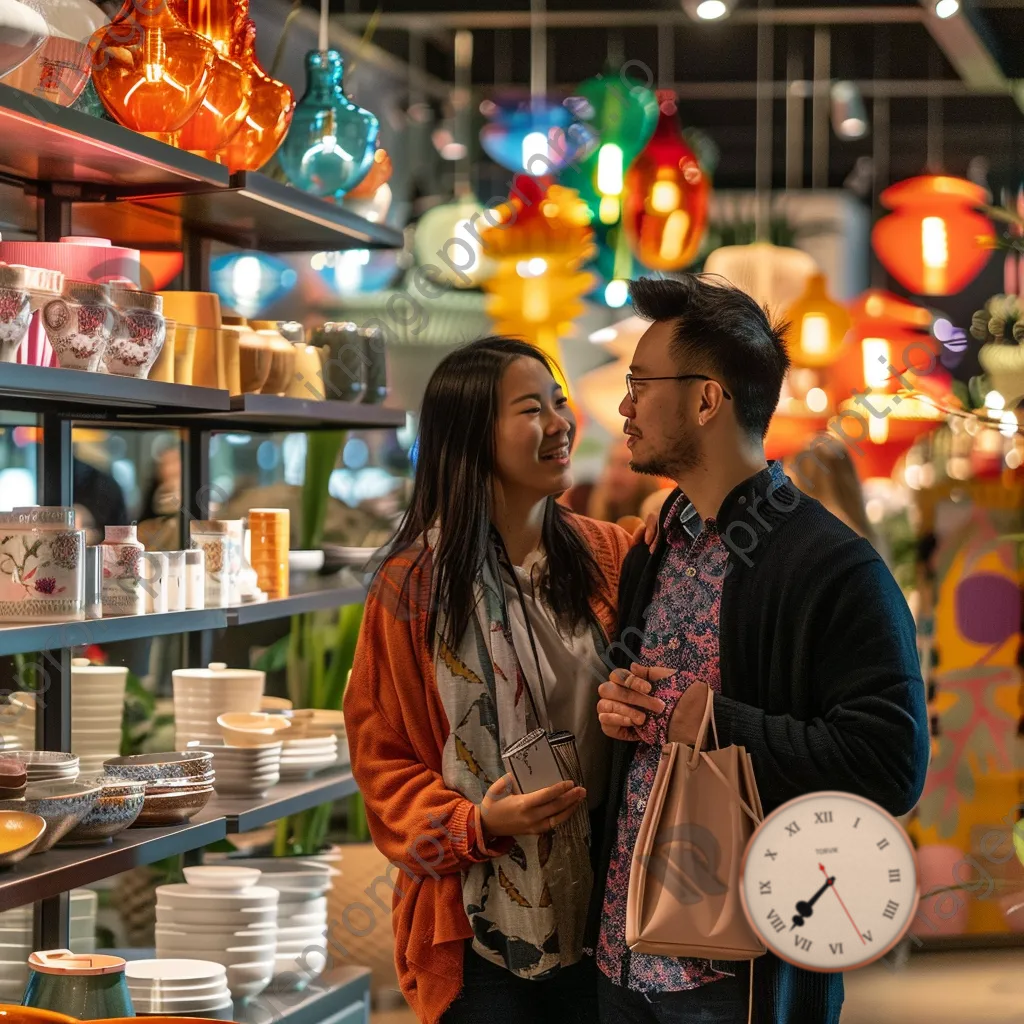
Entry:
7.37.26
